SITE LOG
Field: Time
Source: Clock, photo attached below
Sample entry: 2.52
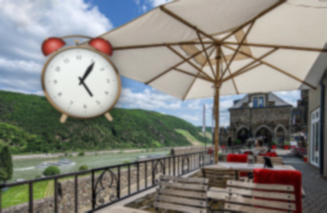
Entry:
5.06
